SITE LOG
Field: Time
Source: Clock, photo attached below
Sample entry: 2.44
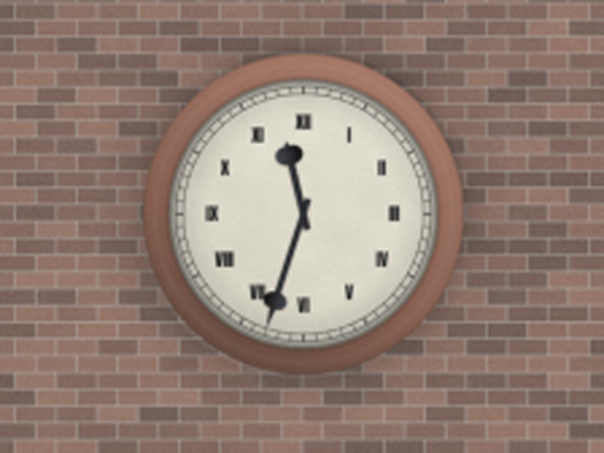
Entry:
11.33
